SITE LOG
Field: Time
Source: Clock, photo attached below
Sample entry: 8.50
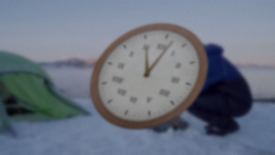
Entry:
11.02
